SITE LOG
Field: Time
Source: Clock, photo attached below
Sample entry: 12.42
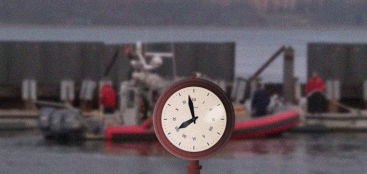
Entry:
7.58
